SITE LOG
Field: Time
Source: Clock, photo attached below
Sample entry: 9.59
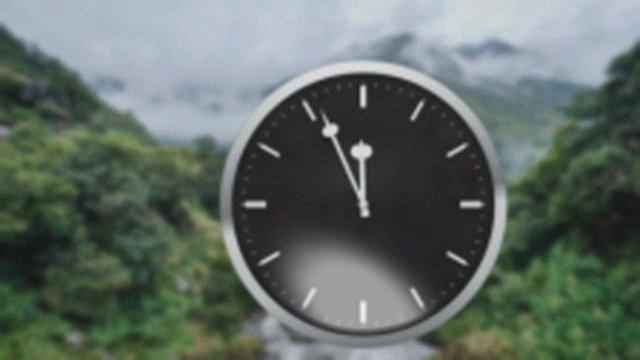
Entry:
11.56
